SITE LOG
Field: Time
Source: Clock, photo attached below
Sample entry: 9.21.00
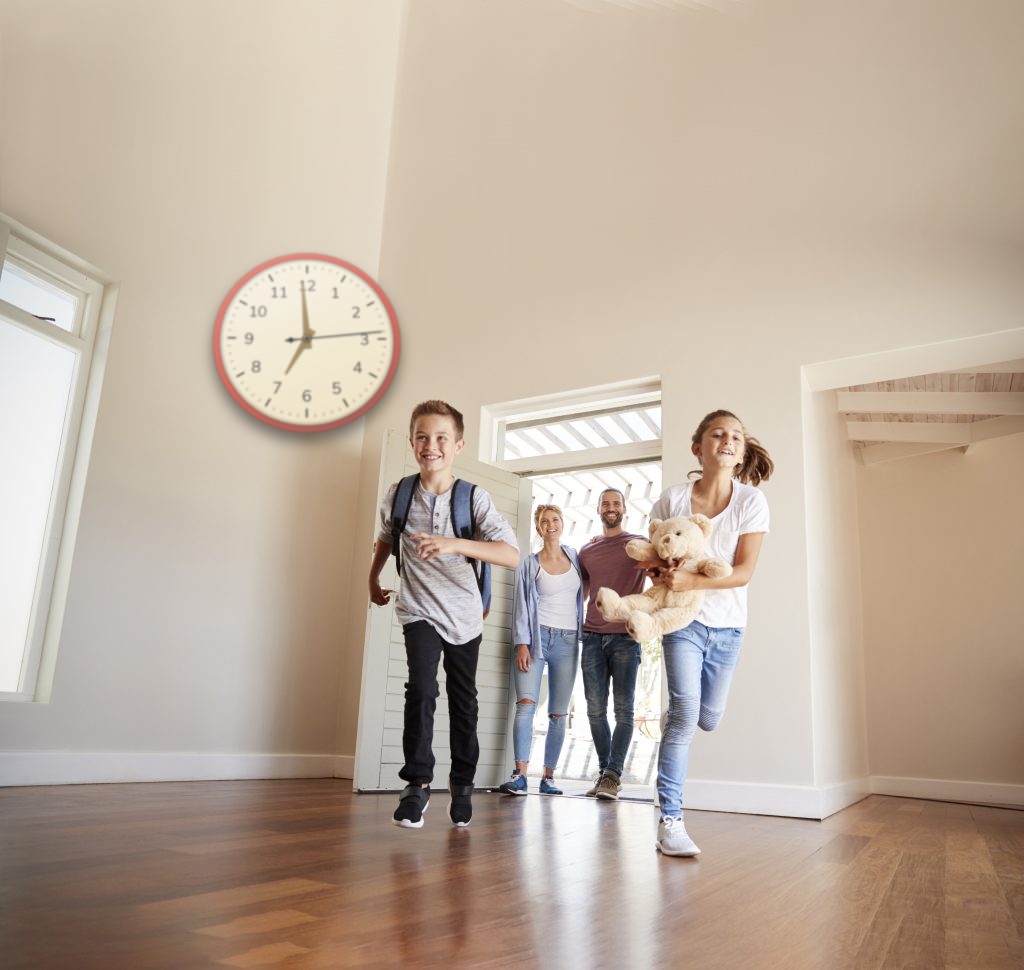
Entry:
6.59.14
